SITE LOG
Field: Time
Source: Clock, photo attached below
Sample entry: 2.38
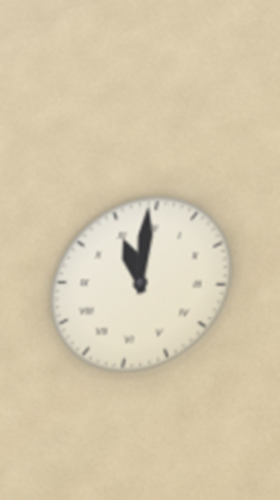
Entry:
10.59
